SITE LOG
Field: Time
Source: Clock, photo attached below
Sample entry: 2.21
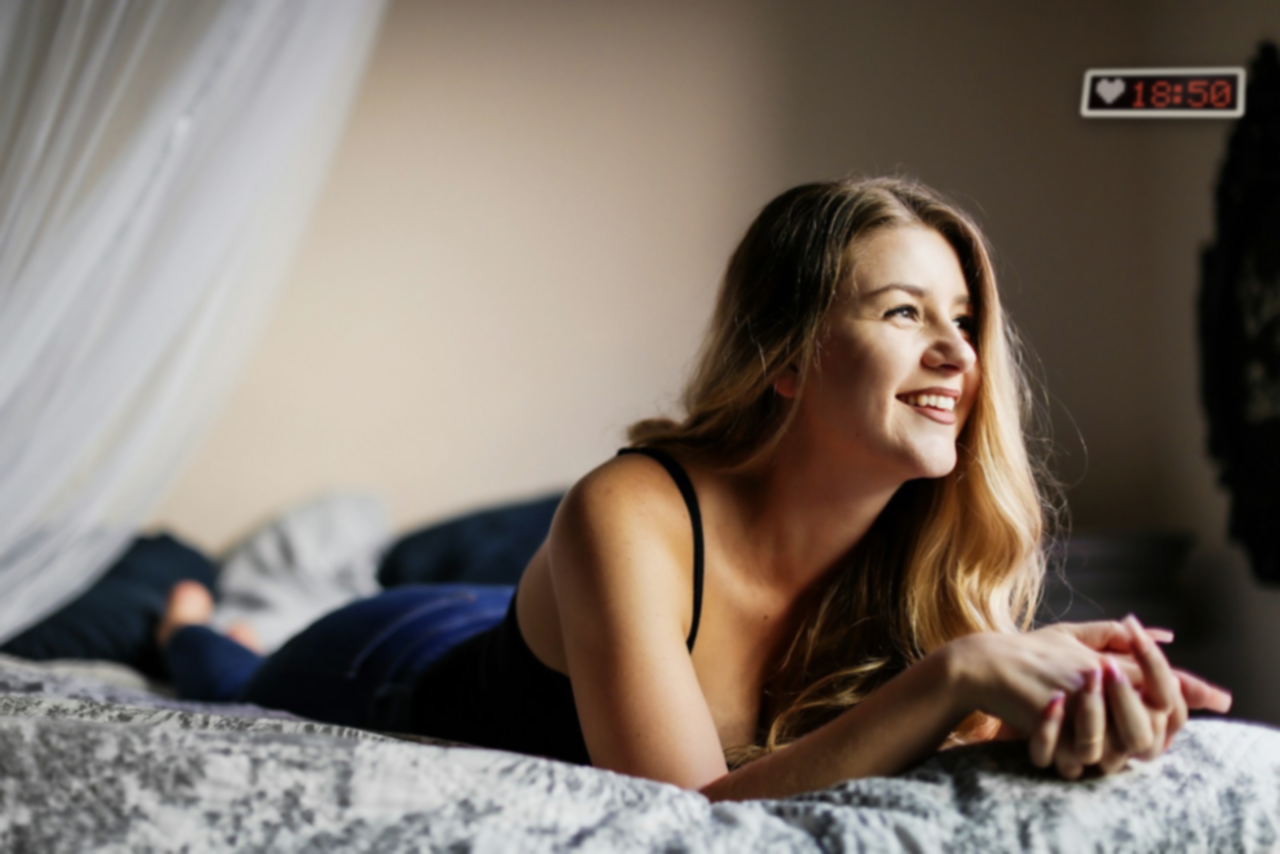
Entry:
18.50
